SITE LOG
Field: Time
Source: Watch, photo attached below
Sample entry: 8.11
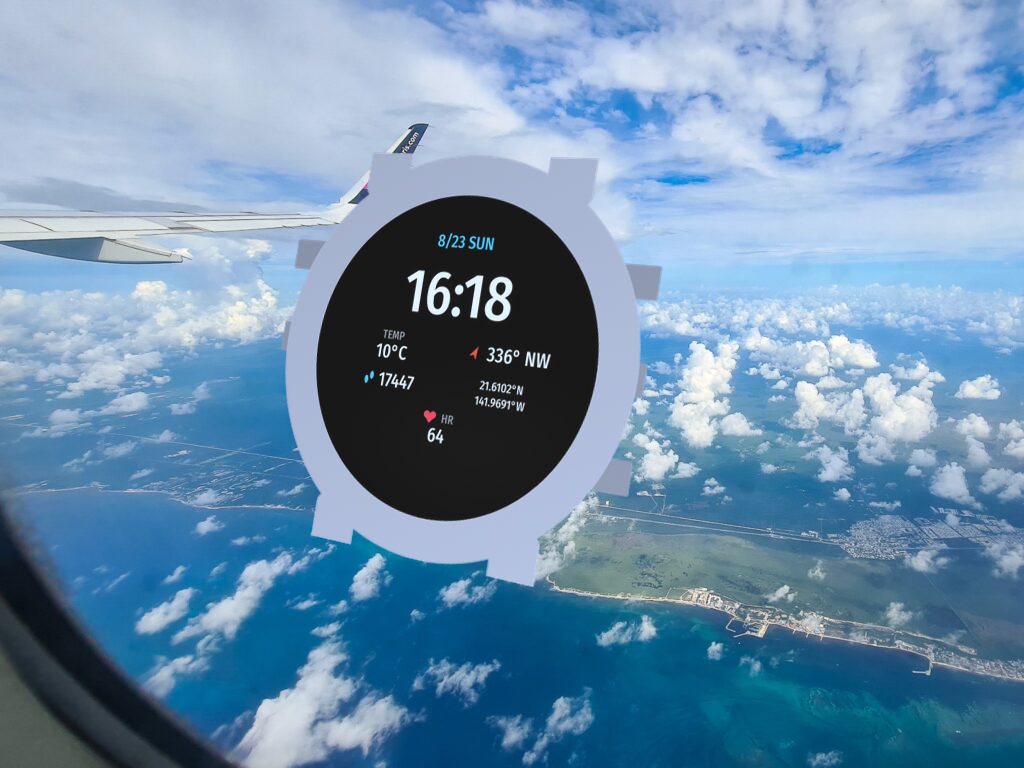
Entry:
16.18
